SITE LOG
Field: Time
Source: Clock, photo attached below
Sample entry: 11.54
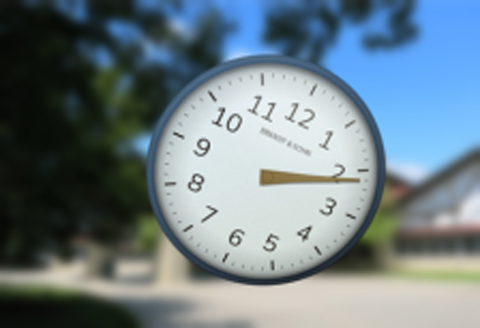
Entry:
2.11
